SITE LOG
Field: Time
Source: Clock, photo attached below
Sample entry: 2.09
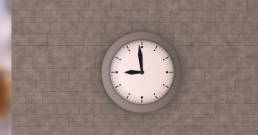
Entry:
8.59
